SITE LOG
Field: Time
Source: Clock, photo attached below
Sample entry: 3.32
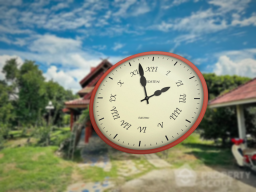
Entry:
1.57
